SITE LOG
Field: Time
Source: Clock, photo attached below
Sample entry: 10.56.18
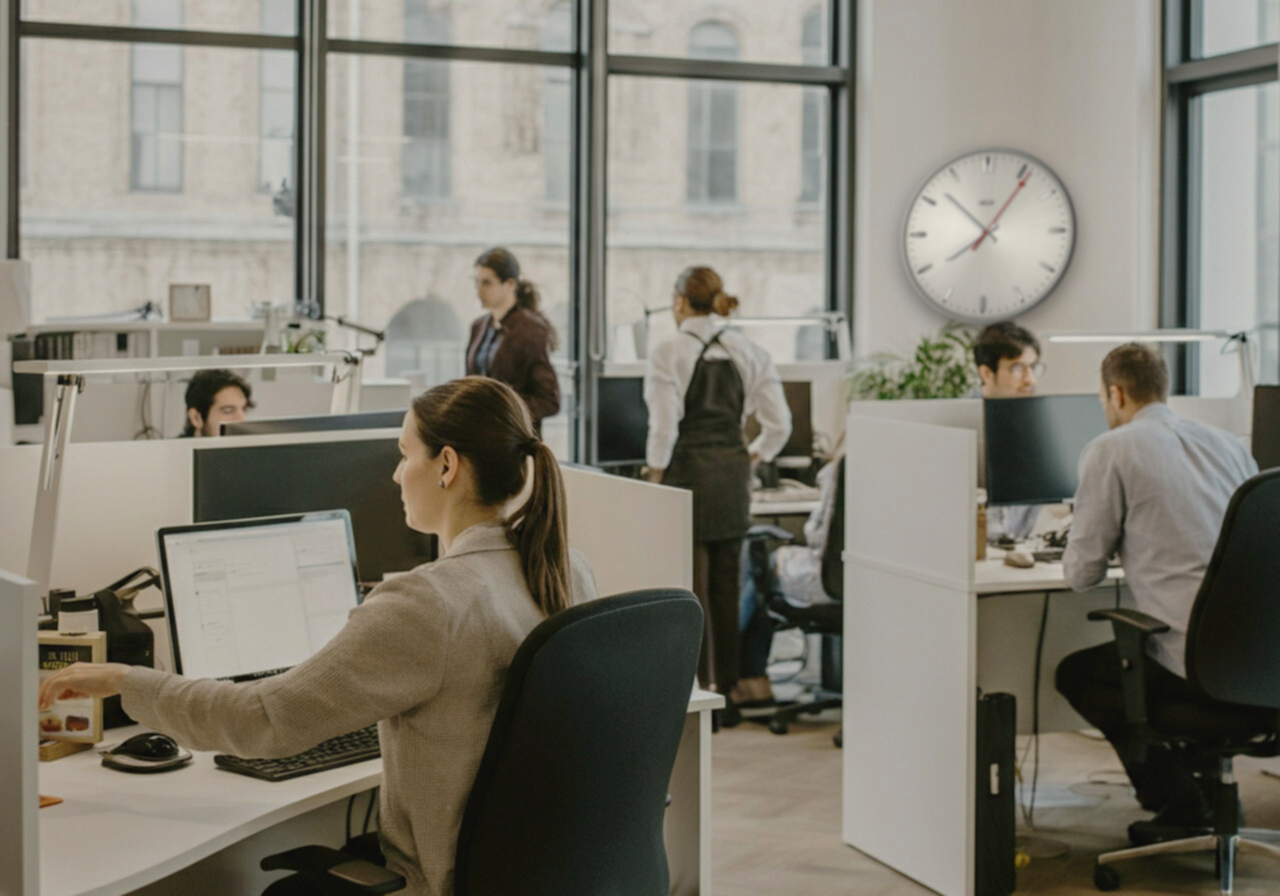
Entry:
7.52.06
